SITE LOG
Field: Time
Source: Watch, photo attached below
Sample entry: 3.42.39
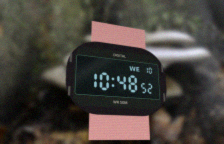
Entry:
10.48.52
